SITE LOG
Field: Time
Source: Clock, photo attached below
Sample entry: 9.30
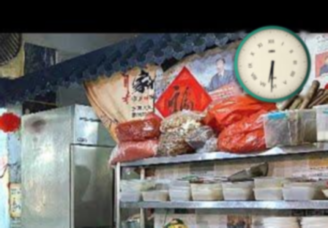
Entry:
6.31
